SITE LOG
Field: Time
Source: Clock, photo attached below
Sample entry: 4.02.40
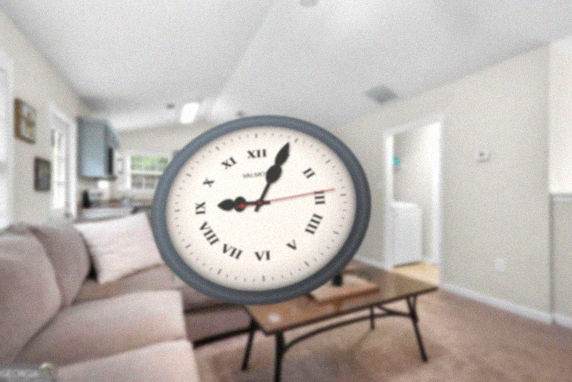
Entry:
9.04.14
